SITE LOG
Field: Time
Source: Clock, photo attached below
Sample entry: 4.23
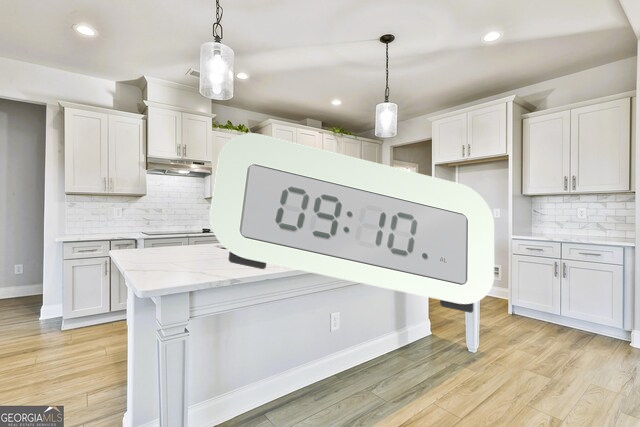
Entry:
9.10
